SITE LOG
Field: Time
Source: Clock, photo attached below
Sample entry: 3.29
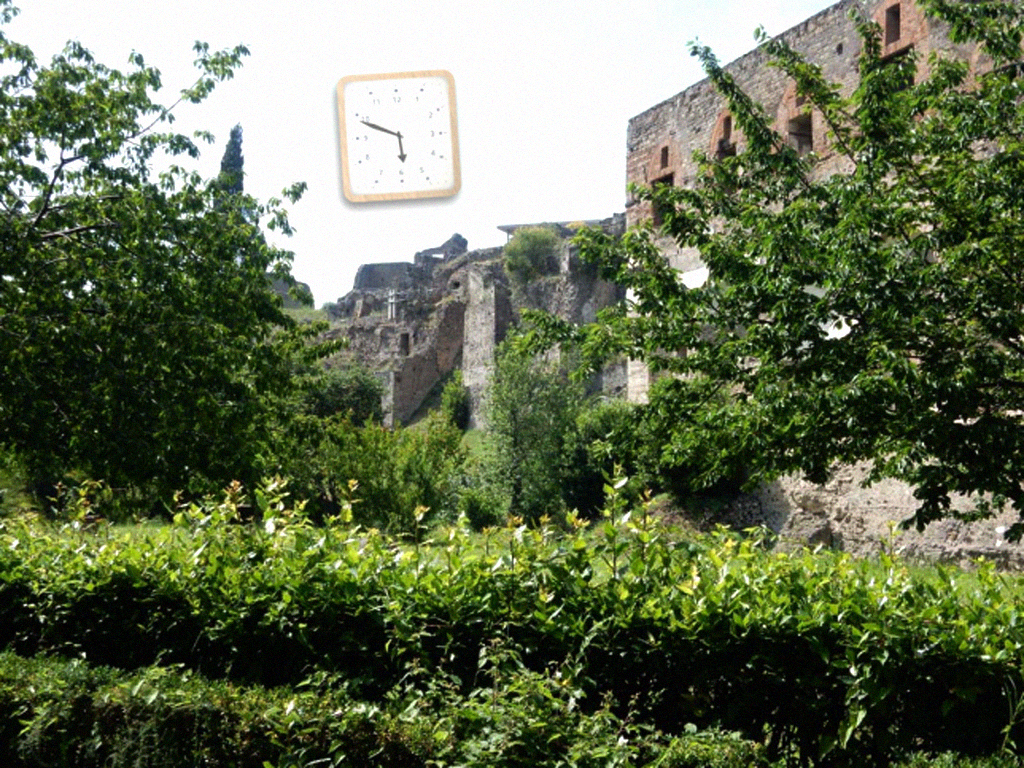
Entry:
5.49
